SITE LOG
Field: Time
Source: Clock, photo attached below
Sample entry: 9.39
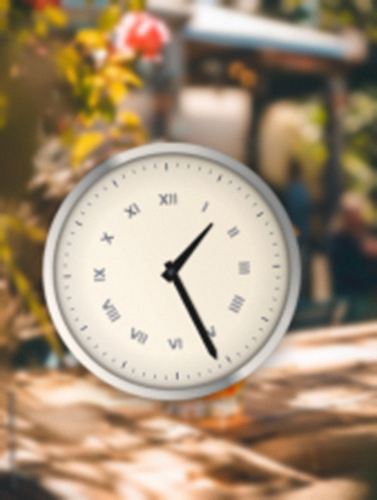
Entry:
1.26
